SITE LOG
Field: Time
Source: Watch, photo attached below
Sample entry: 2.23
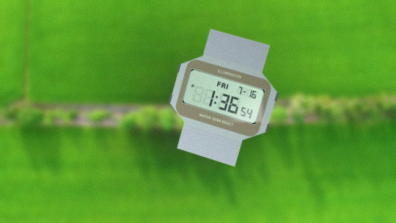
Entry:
1.36
